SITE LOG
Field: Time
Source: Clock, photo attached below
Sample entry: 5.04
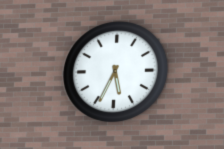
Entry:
5.34
